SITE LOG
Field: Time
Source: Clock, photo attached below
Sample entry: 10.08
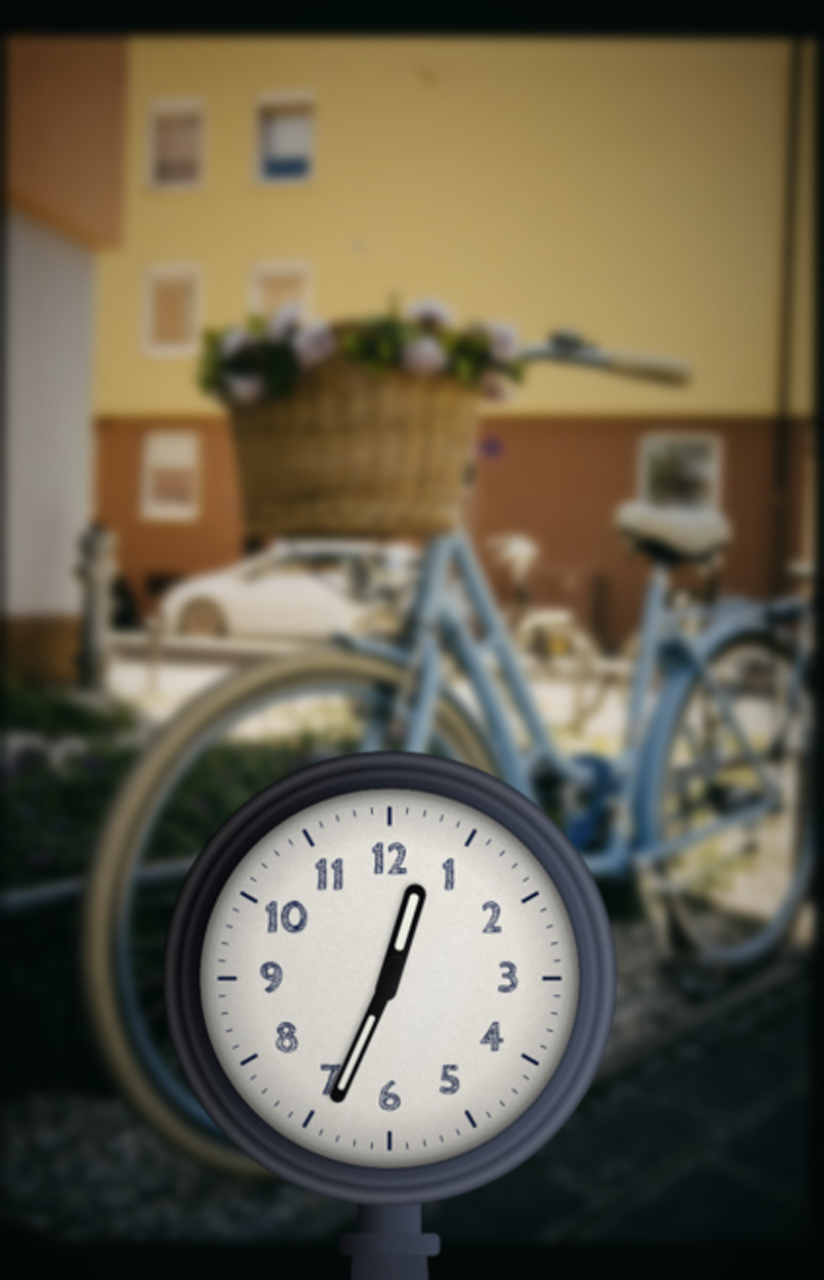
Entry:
12.34
